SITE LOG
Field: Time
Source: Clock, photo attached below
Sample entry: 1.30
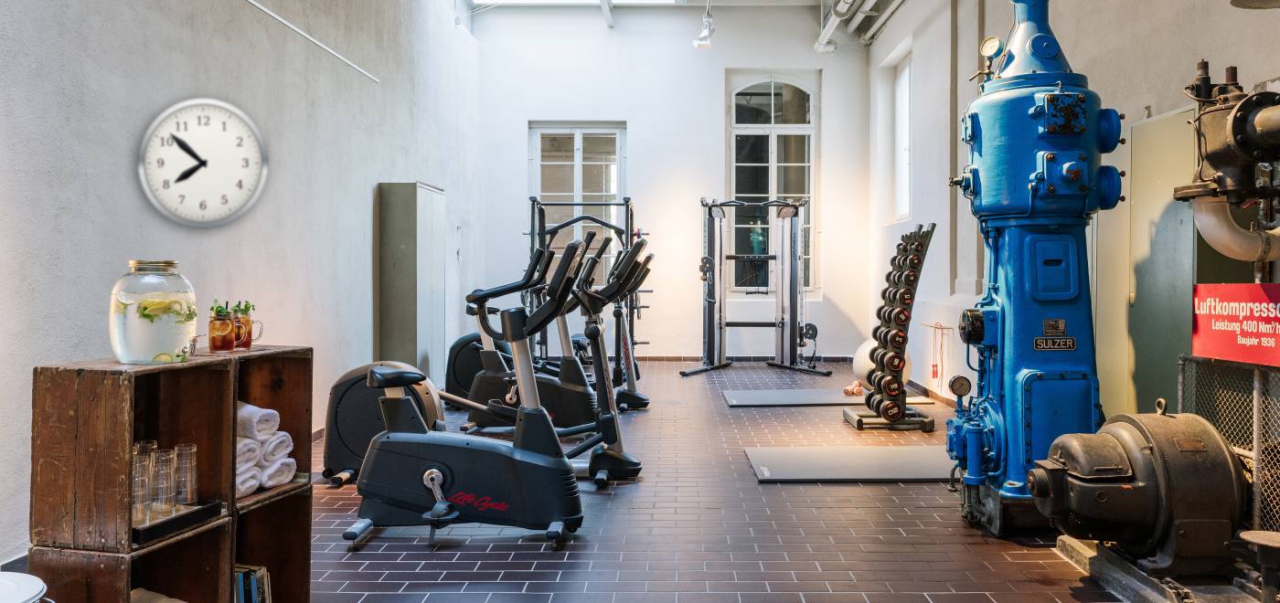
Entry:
7.52
